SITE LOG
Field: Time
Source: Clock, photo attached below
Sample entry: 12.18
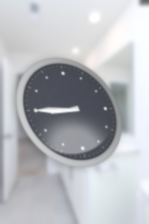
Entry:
8.45
